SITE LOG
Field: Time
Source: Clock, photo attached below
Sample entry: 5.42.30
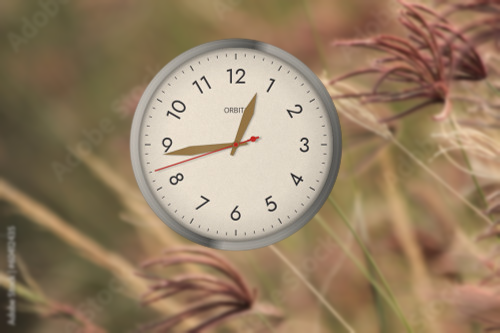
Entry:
12.43.42
